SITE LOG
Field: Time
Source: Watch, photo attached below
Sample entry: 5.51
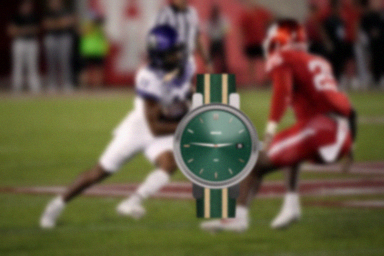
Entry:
2.46
